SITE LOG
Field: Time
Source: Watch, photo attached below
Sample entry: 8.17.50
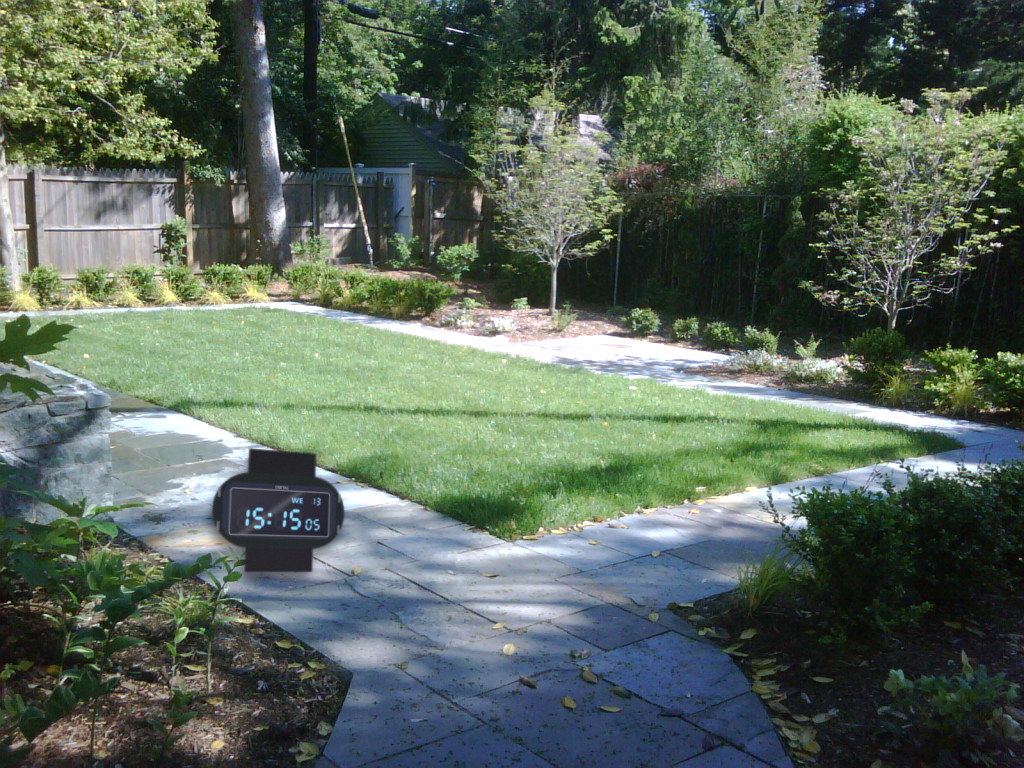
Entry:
15.15.05
